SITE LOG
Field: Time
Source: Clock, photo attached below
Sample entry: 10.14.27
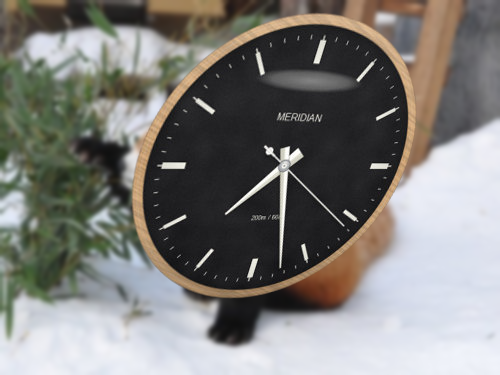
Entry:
7.27.21
